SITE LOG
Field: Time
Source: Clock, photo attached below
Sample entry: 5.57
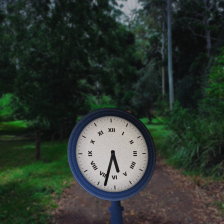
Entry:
5.33
